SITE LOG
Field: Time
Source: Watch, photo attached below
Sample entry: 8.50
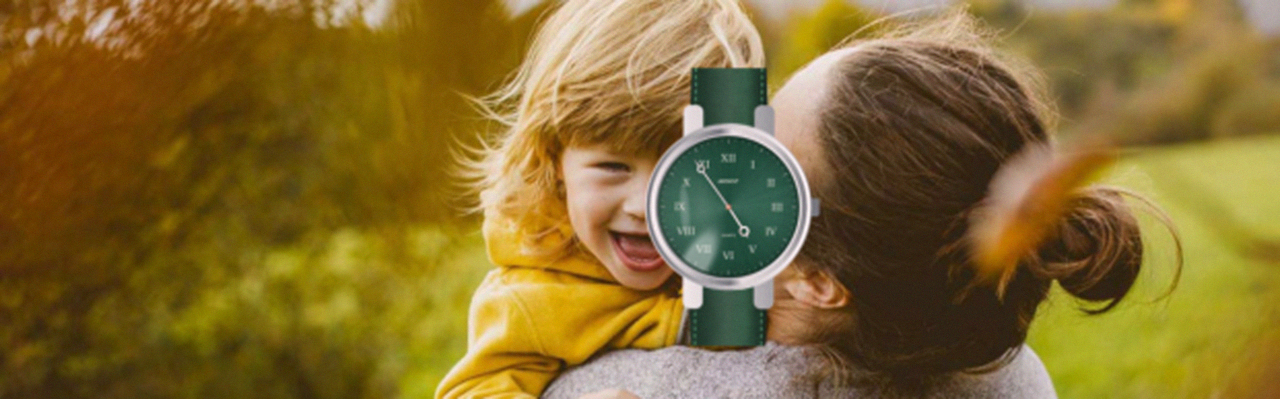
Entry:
4.54
